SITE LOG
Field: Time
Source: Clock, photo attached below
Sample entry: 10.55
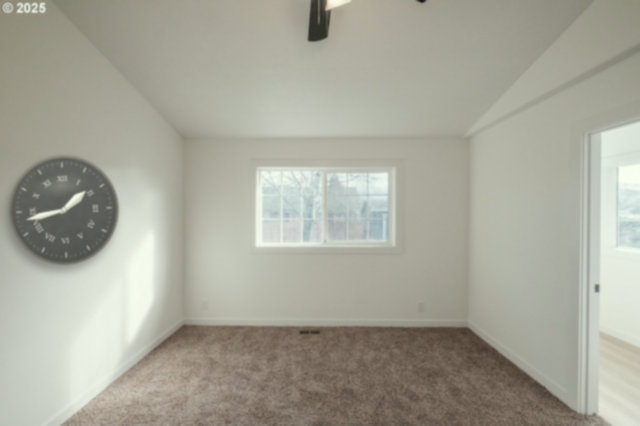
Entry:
1.43
